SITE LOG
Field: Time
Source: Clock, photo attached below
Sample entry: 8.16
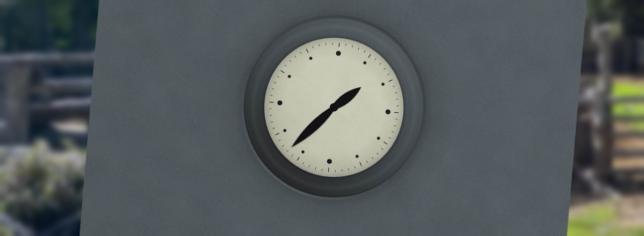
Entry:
1.37
